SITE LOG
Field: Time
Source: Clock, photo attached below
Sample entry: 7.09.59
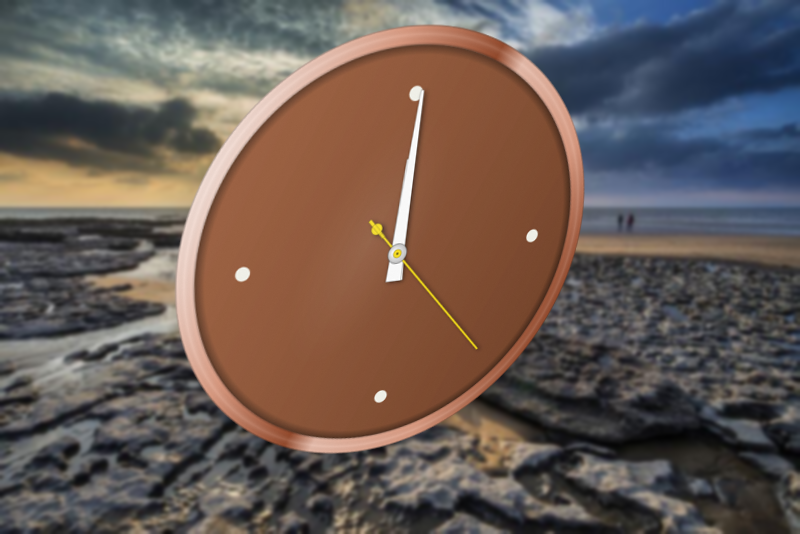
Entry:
12.00.23
